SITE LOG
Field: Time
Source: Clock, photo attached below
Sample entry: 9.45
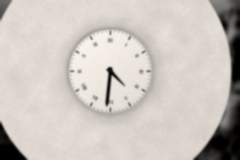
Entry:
4.31
